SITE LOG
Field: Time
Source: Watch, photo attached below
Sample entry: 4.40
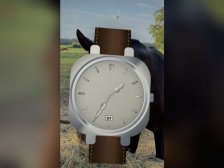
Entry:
1.35
